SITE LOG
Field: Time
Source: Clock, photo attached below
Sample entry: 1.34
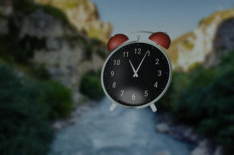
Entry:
11.04
